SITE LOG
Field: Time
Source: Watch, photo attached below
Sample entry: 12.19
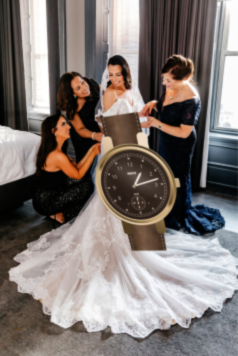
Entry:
1.13
